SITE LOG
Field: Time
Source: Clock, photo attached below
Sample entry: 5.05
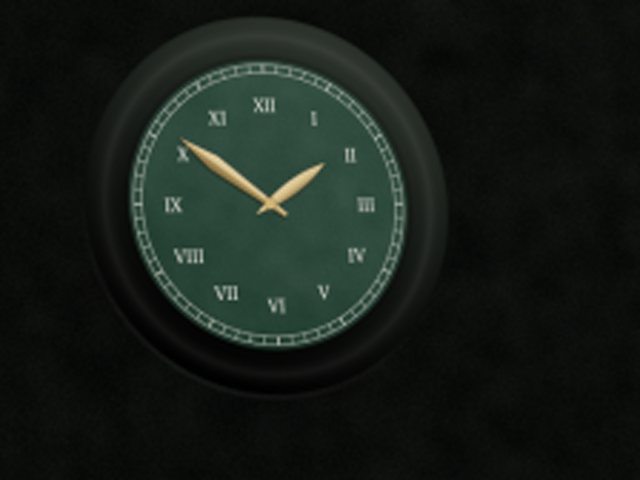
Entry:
1.51
